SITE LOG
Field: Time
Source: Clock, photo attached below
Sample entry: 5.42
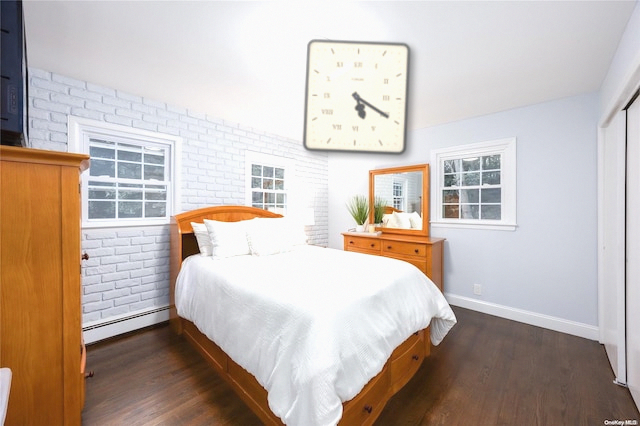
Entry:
5.20
